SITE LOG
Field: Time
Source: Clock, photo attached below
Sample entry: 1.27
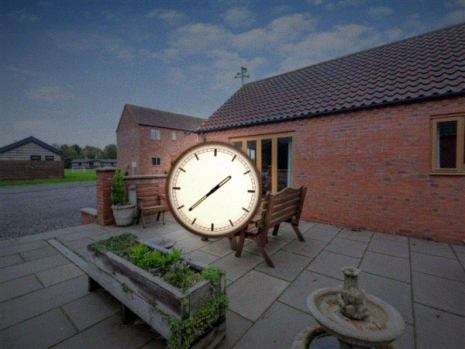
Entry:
1.38
